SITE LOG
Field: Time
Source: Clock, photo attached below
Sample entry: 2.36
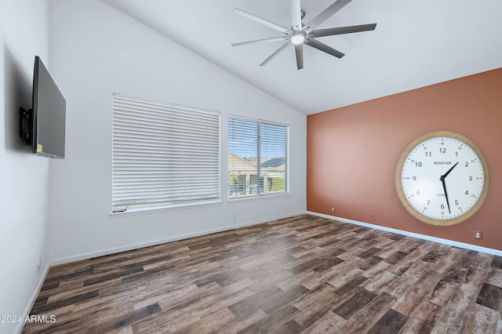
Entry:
1.28
